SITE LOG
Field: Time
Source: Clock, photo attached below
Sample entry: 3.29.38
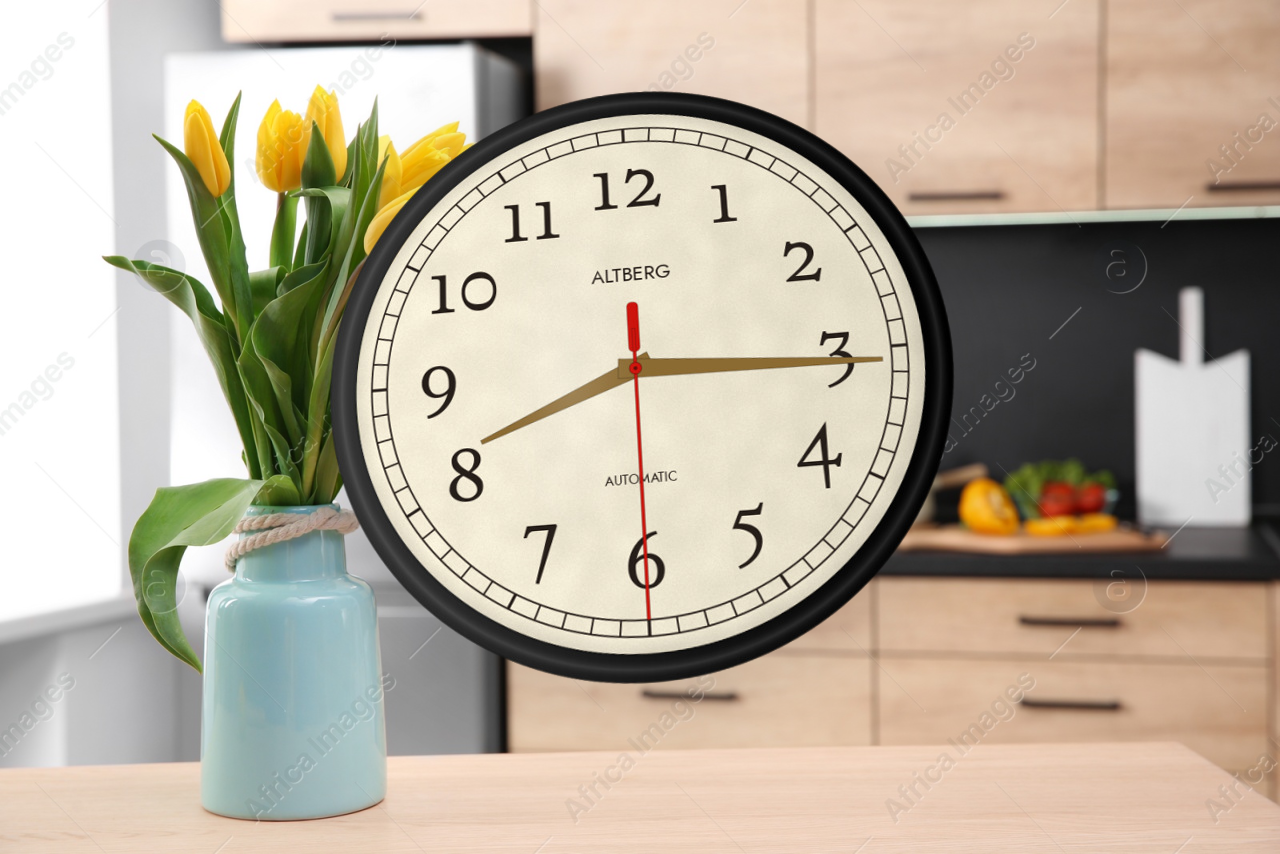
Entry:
8.15.30
